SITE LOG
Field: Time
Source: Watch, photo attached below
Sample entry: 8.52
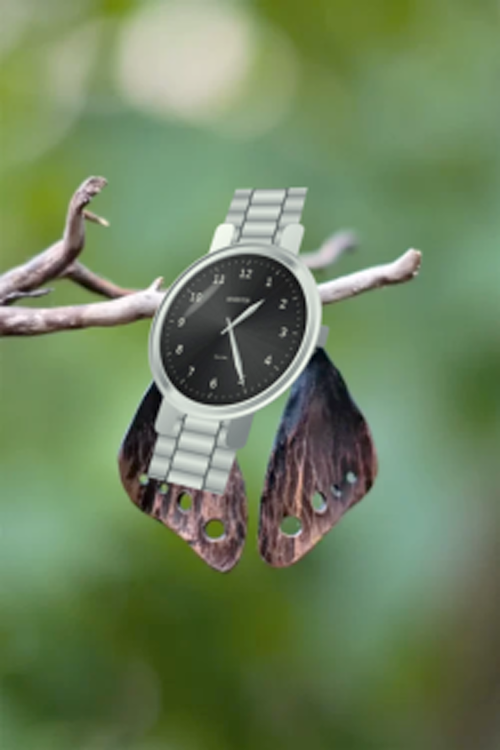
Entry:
1.25
